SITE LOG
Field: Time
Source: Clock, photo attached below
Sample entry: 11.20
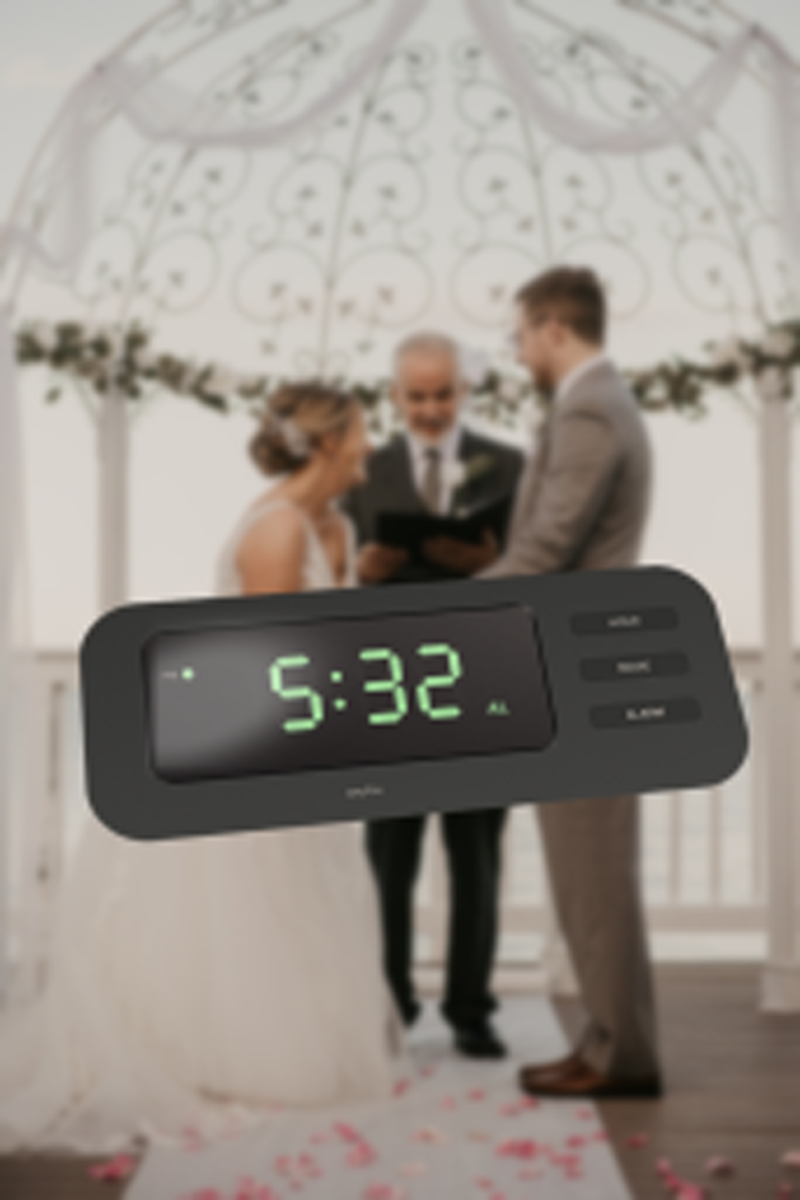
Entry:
5.32
